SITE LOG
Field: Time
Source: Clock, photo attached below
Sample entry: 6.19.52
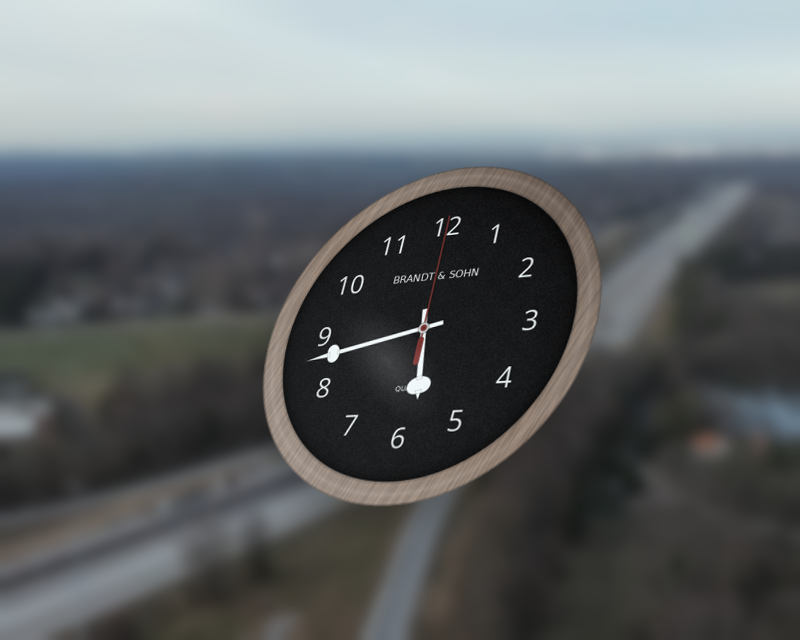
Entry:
5.43.00
